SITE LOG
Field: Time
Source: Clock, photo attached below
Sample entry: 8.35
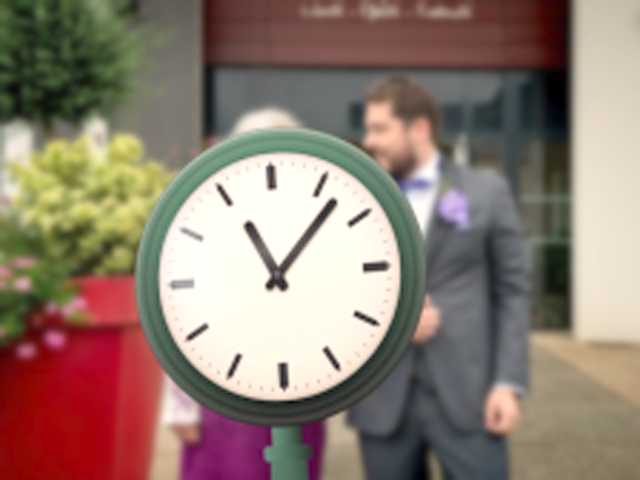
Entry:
11.07
